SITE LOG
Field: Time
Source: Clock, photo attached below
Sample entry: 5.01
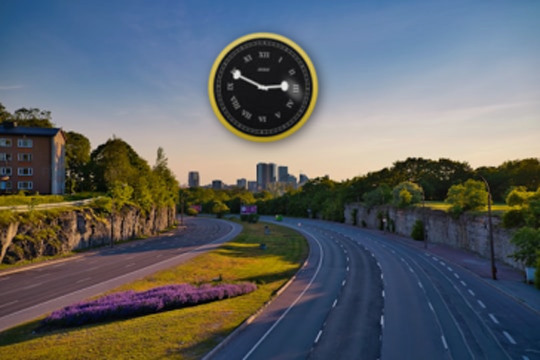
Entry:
2.49
